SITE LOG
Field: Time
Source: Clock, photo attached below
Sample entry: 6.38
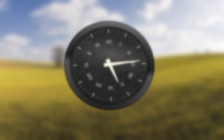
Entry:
5.14
